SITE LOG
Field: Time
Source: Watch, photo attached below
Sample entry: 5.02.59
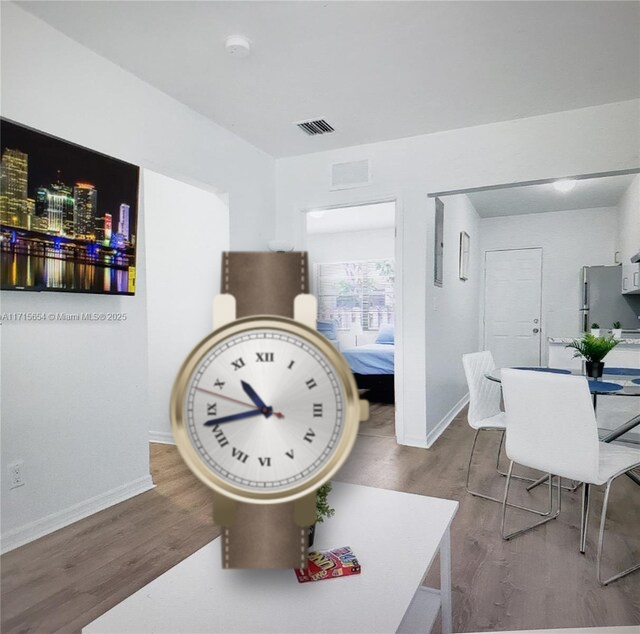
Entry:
10.42.48
